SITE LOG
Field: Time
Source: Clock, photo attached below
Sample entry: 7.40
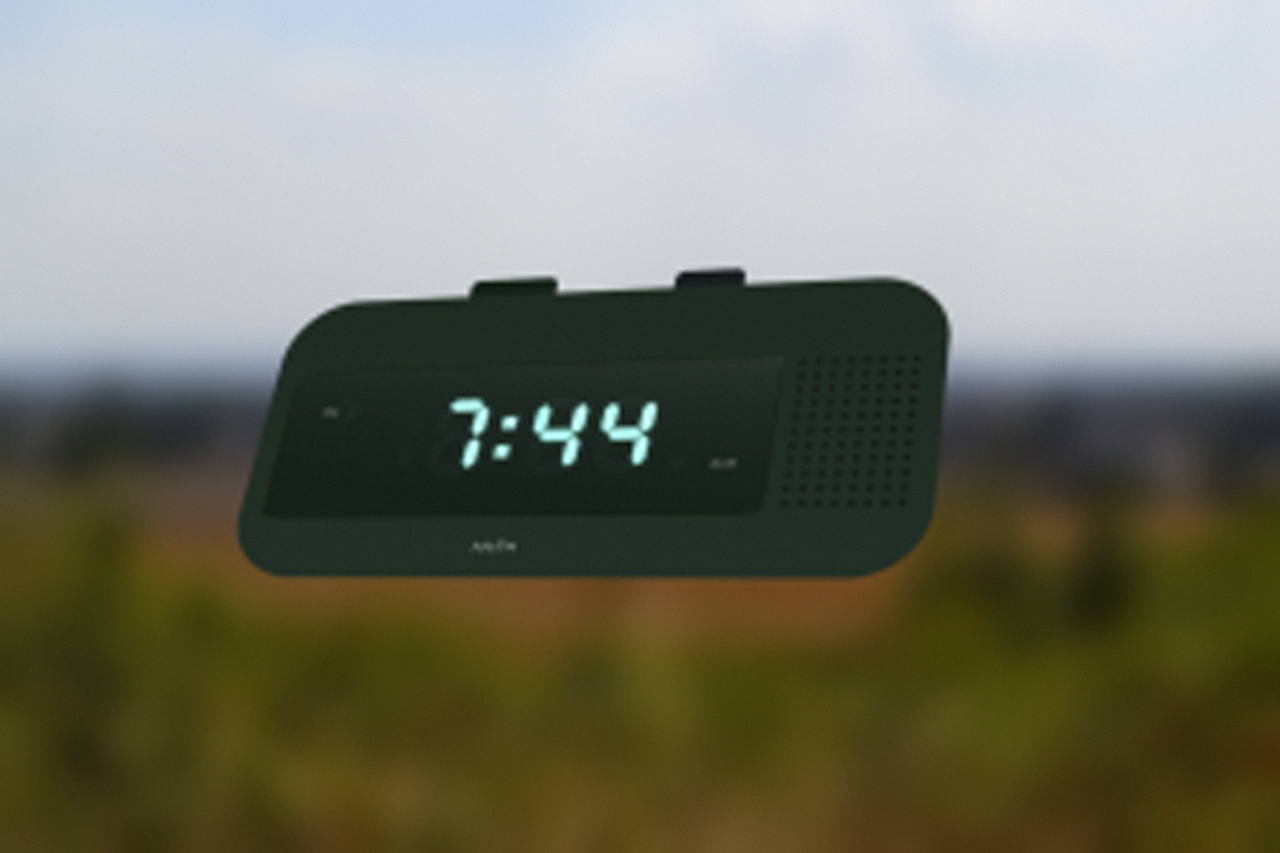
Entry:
7.44
